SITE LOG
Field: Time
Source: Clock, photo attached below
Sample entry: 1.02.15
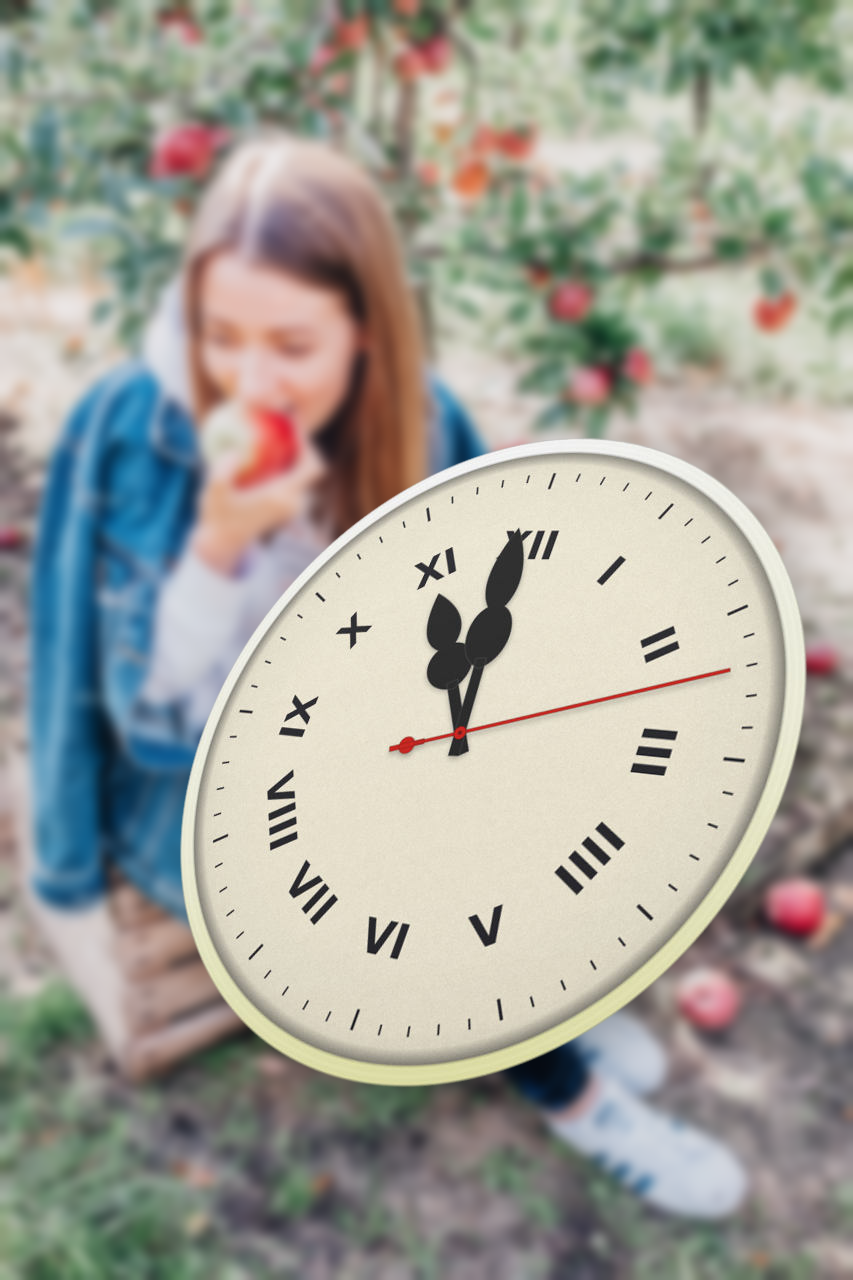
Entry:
10.59.12
